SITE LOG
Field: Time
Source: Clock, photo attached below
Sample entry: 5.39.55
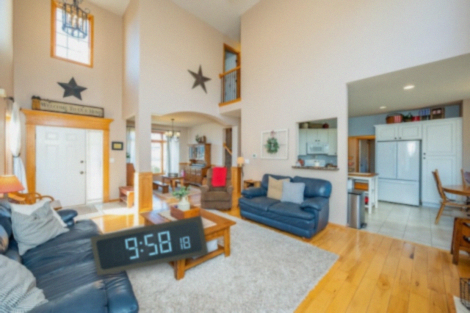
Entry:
9.58.18
